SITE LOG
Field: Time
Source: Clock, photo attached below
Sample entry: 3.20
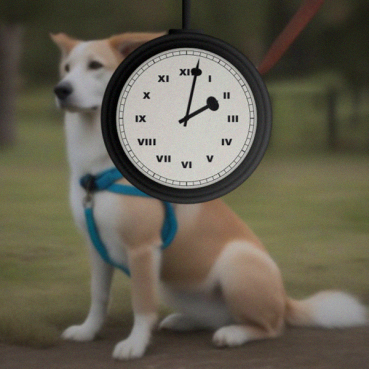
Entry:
2.02
